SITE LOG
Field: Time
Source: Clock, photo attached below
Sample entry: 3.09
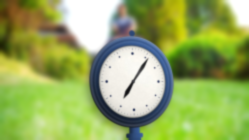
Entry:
7.06
